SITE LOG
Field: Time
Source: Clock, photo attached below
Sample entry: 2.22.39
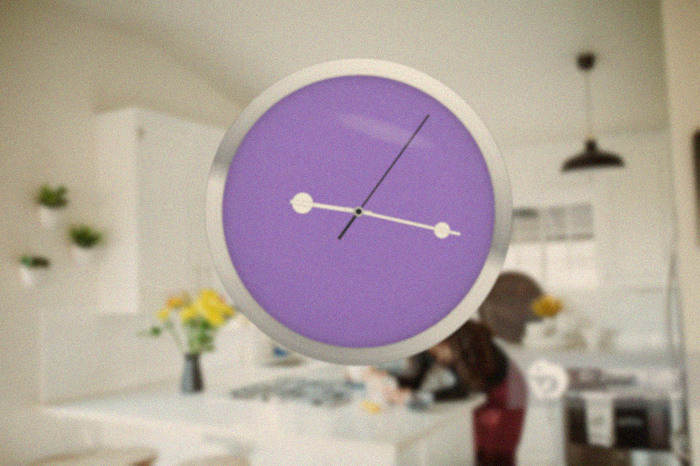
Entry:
9.17.06
